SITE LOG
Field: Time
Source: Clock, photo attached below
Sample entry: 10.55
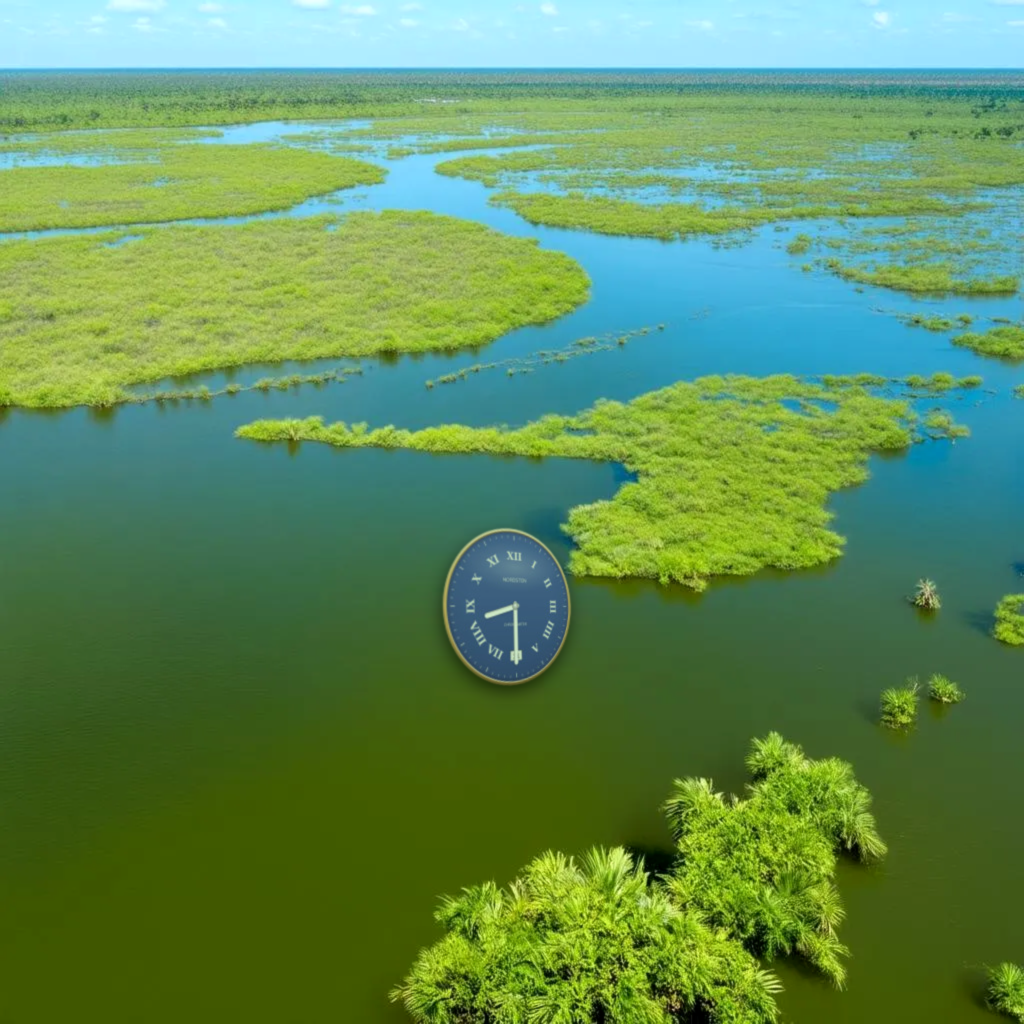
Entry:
8.30
